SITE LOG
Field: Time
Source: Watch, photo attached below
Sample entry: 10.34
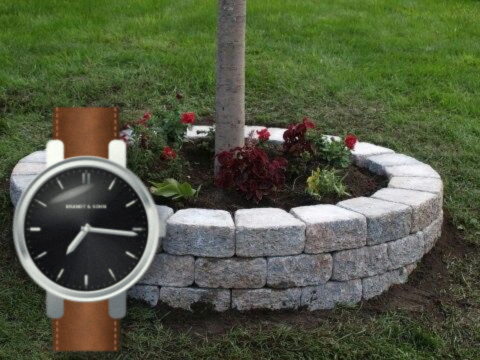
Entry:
7.16
